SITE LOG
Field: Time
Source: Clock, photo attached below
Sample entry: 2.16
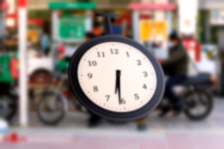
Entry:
6.31
